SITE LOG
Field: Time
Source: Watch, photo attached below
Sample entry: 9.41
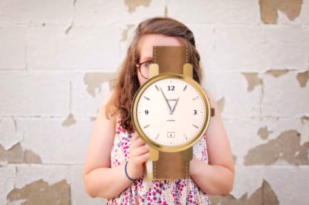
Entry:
12.56
